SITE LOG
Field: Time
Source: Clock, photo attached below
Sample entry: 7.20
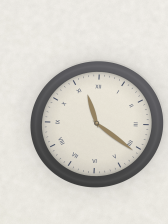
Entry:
11.21
